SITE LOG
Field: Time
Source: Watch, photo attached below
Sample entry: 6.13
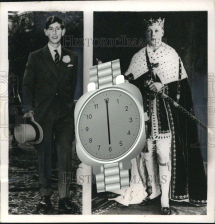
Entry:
6.00
